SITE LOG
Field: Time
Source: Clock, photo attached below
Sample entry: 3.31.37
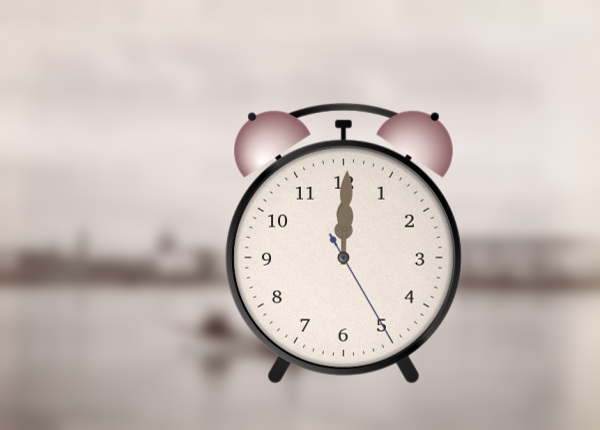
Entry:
12.00.25
